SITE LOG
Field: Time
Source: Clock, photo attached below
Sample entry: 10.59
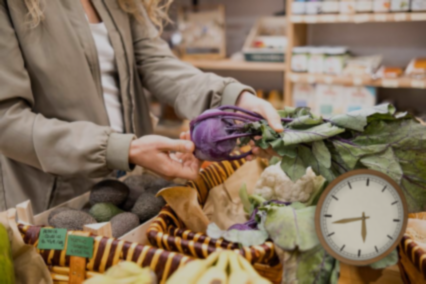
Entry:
5.43
